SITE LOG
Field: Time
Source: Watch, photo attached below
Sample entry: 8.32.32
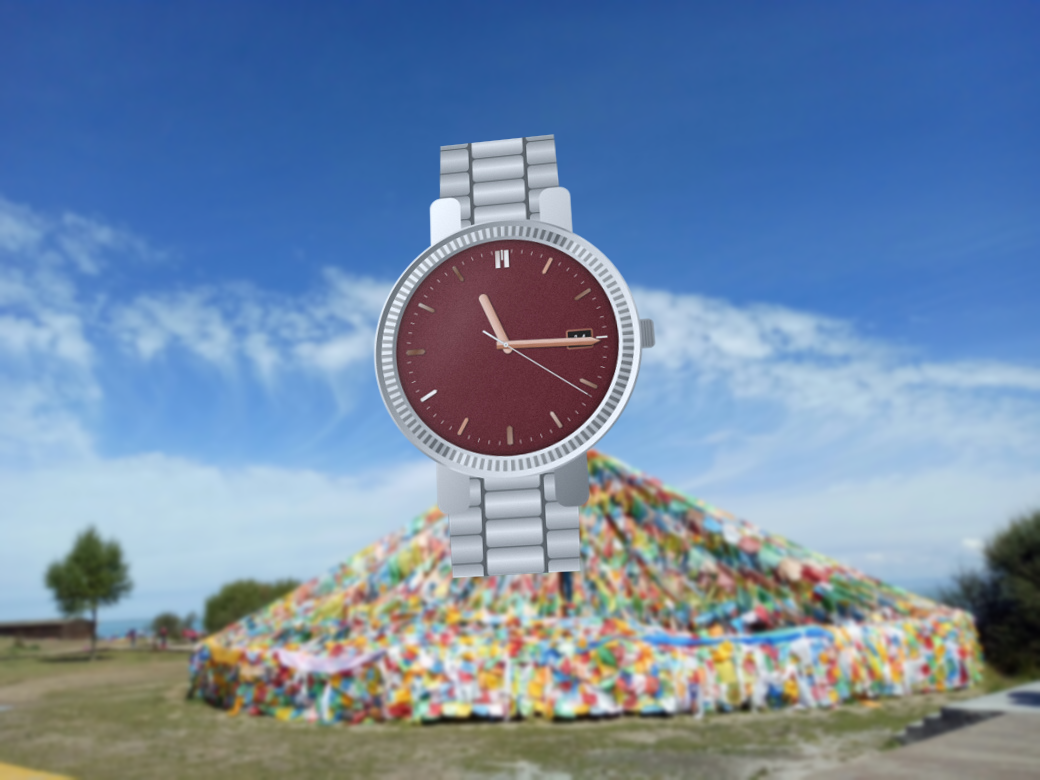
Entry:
11.15.21
